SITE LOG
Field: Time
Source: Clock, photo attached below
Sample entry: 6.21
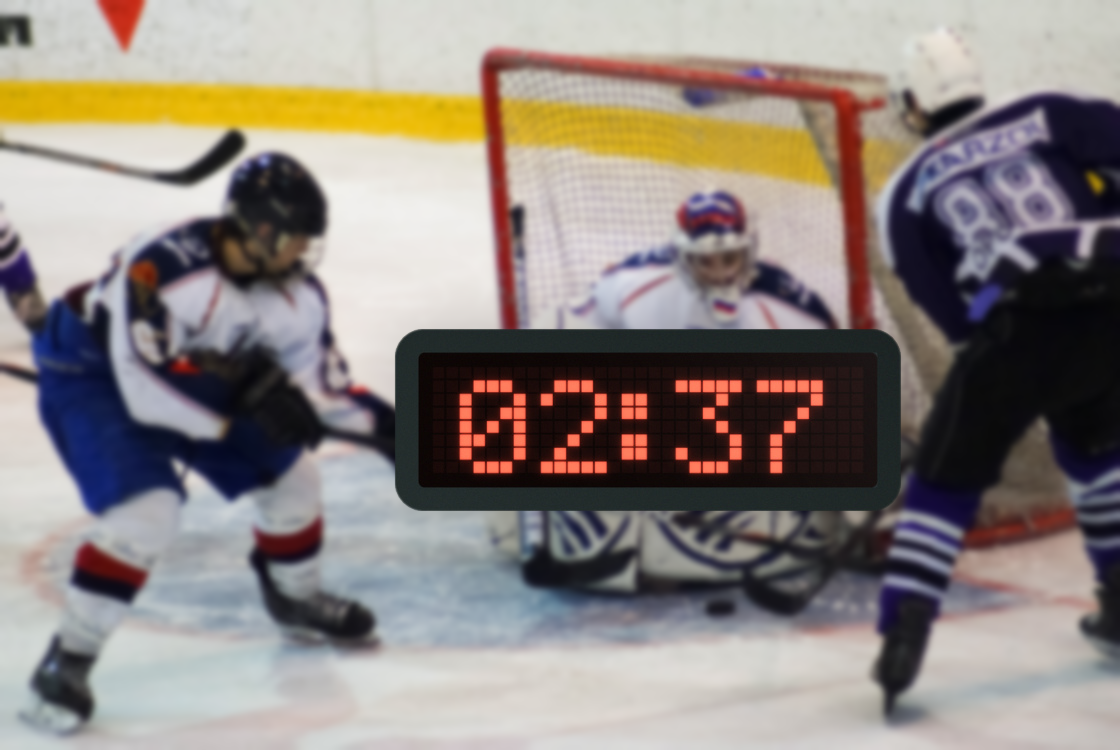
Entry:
2.37
